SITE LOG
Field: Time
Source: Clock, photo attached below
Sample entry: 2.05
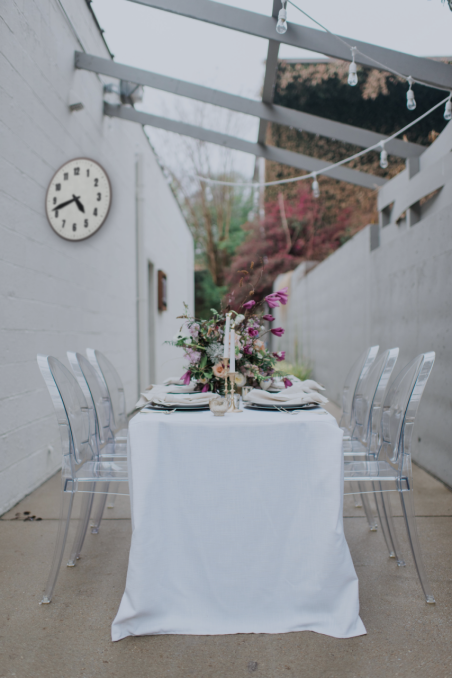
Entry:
4.42
